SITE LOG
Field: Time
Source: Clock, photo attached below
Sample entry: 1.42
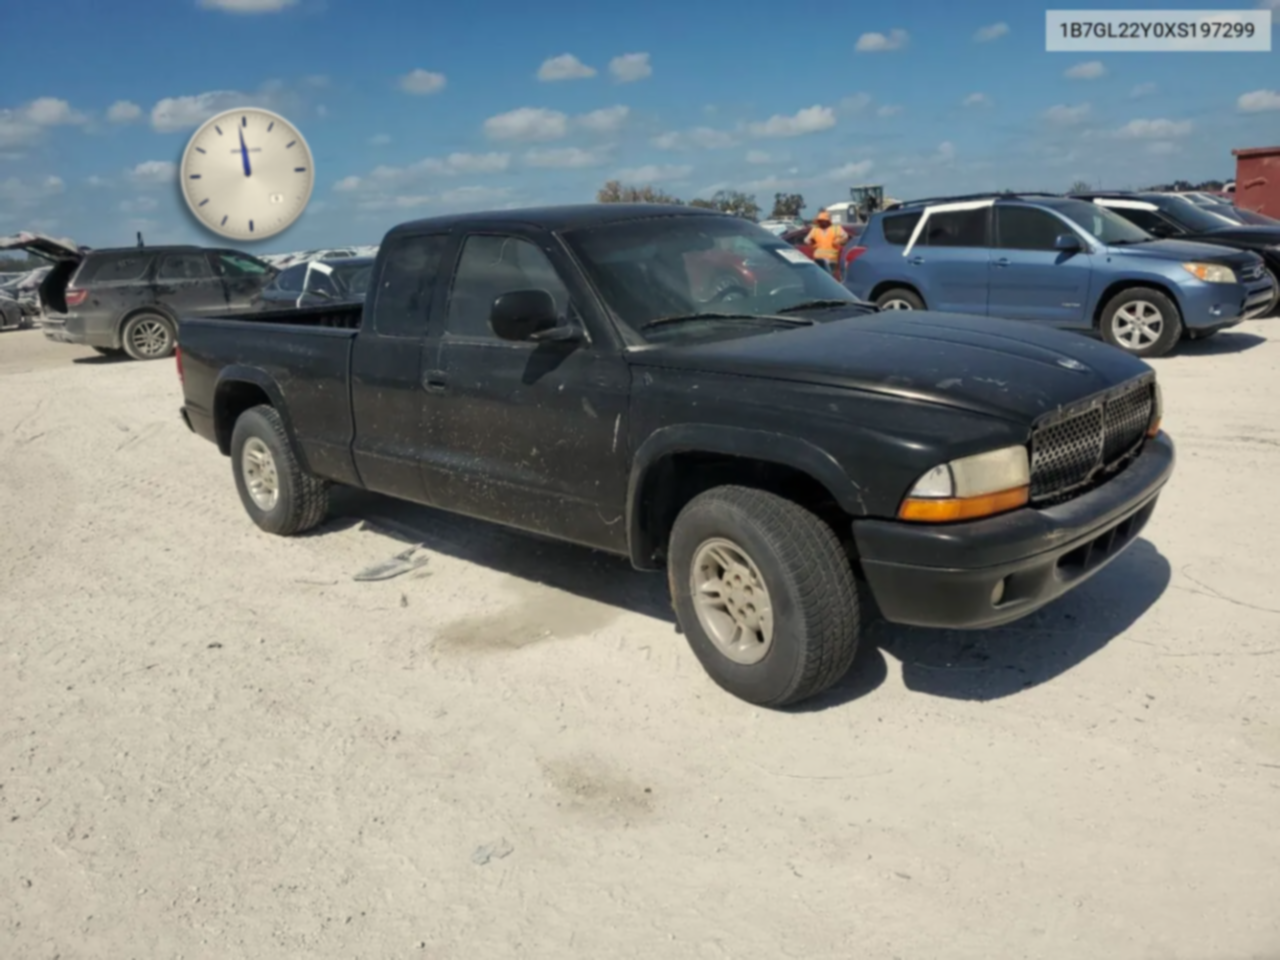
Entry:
11.59
